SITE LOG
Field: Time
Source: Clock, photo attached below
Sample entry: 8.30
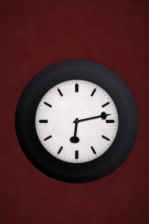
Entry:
6.13
